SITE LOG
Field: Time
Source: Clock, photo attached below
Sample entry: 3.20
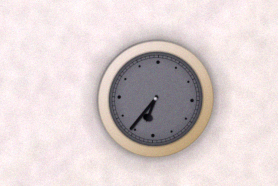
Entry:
6.36
